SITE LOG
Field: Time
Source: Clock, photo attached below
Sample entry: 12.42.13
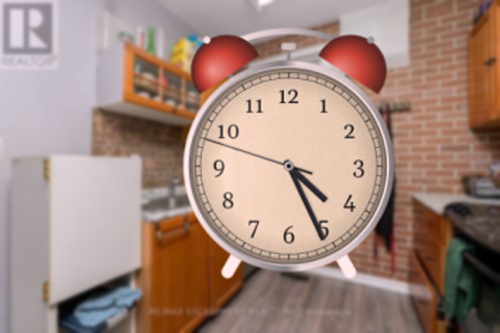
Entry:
4.25.48
